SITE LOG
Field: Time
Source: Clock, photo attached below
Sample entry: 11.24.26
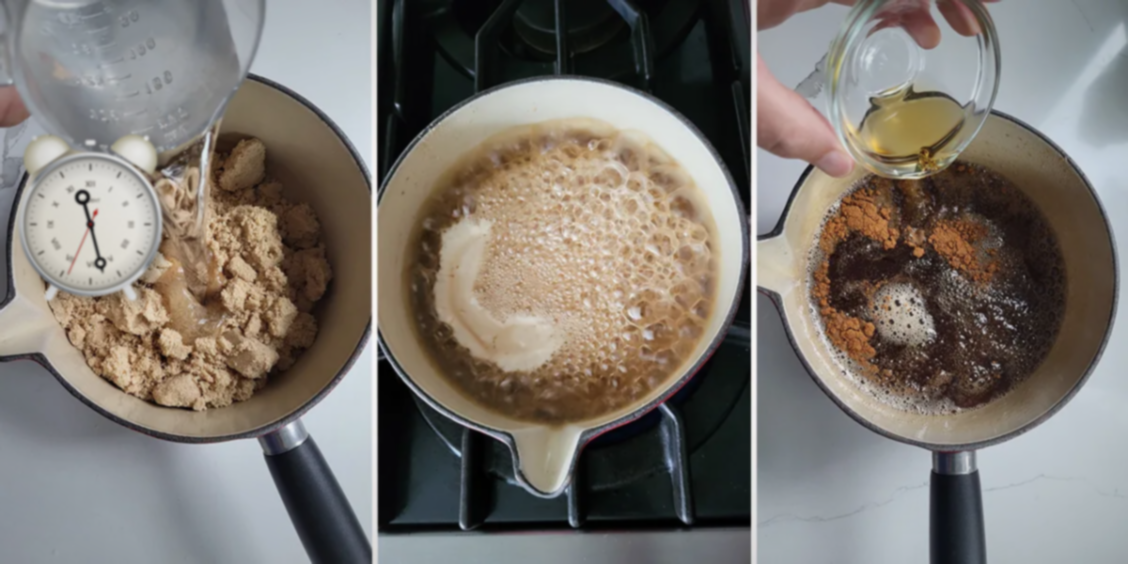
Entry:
11.27.34
